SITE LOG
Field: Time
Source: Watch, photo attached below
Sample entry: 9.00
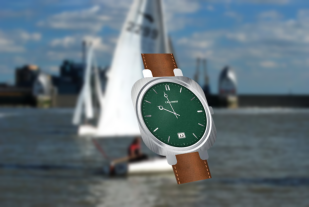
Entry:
9.58
